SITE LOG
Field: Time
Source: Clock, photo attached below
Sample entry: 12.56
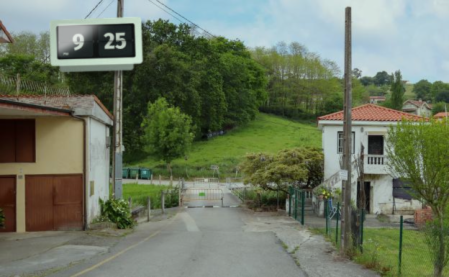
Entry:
9.25
